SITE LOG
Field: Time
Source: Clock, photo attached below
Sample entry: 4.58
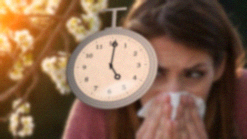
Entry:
5.01
